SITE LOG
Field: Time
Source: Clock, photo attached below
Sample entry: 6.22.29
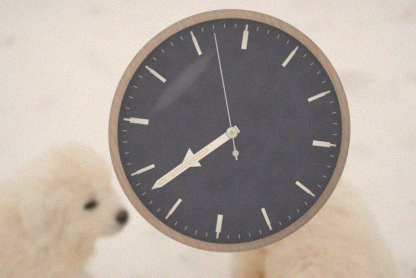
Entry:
7.37.57
